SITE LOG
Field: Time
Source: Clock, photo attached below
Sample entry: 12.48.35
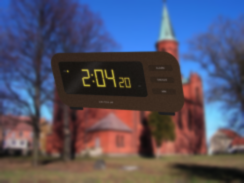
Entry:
2.04.20
